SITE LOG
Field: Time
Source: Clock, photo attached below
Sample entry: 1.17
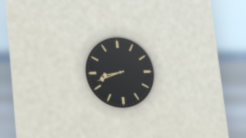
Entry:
8.42
